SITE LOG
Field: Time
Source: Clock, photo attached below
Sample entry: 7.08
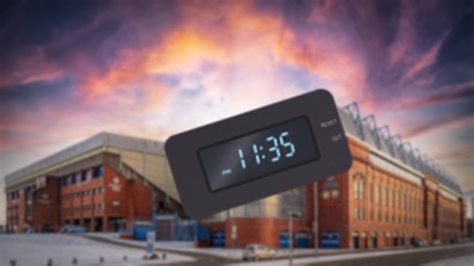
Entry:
11.35
